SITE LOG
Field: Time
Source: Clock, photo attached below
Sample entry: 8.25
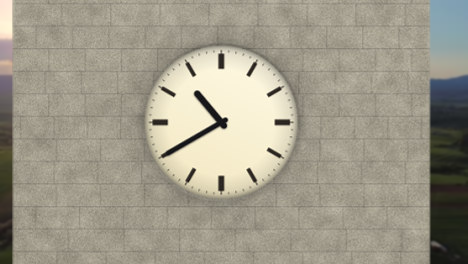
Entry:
10.40
